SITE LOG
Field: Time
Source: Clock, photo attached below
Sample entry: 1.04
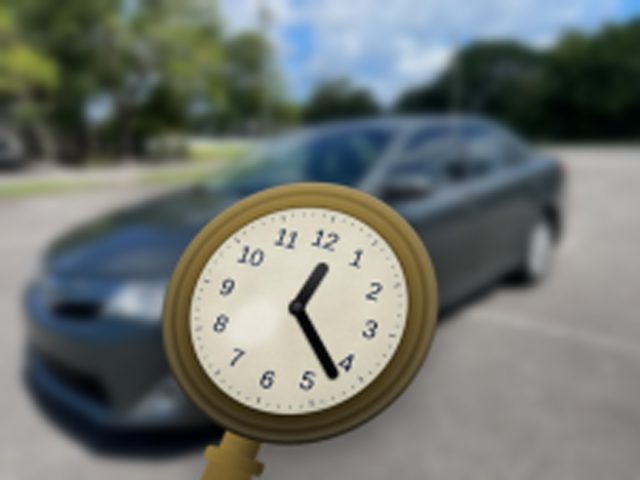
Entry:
12.22
